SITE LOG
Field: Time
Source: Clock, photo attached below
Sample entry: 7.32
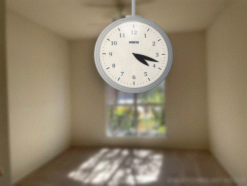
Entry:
4.18
